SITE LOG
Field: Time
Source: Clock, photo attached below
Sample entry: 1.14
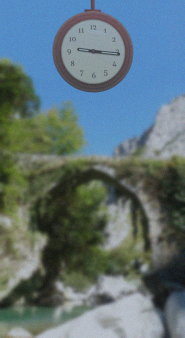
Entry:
9.16
